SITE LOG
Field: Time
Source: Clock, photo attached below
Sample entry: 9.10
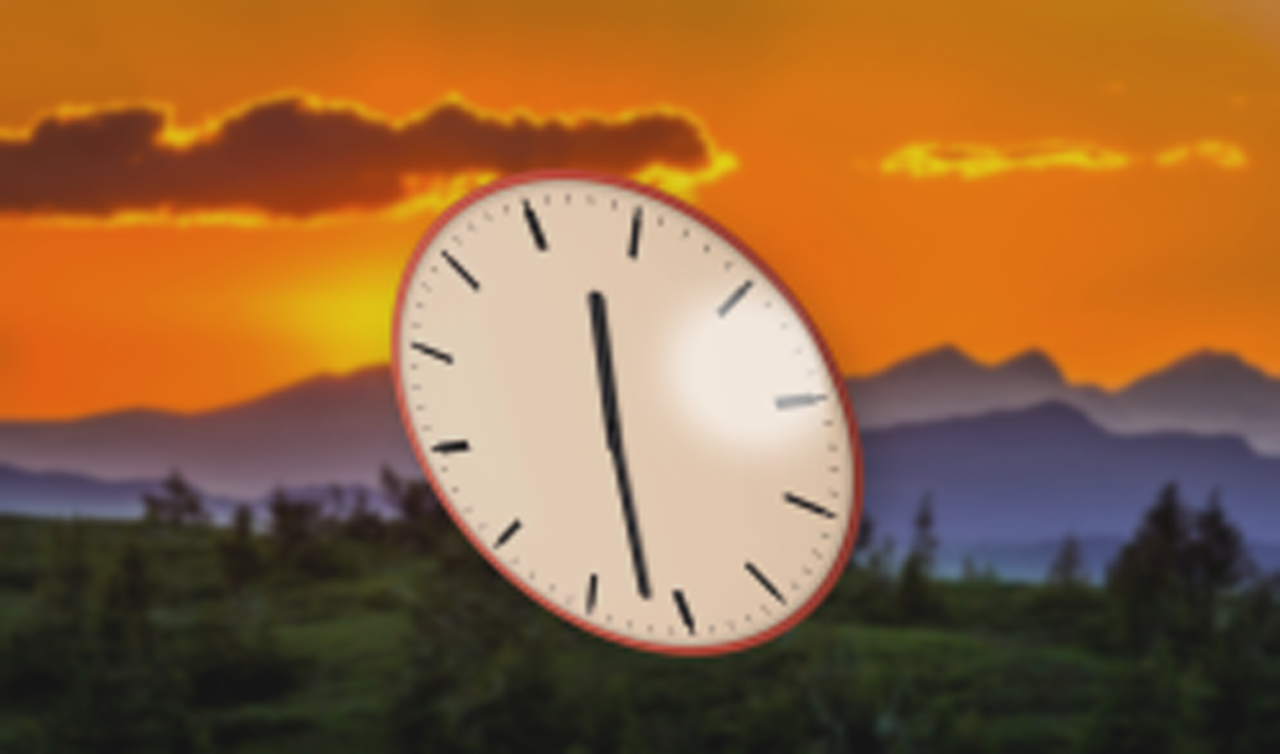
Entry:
12.32
